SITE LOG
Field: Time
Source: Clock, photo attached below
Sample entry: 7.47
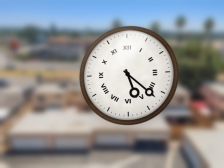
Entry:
5.22
